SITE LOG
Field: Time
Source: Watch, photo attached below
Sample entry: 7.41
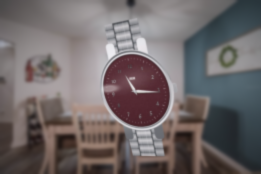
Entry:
11.16
